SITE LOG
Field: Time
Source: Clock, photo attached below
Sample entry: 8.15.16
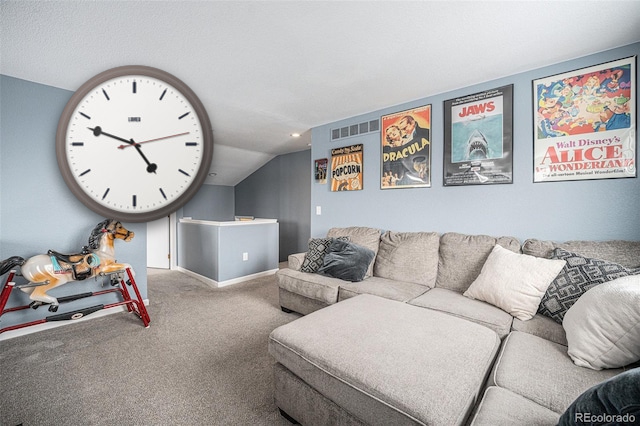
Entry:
4.48.13
